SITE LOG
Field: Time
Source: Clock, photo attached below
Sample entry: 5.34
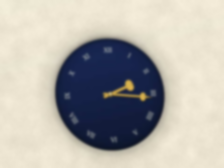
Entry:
2.16
